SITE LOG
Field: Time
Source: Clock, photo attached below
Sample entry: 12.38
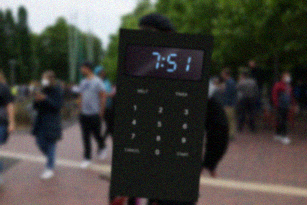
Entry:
7.51
